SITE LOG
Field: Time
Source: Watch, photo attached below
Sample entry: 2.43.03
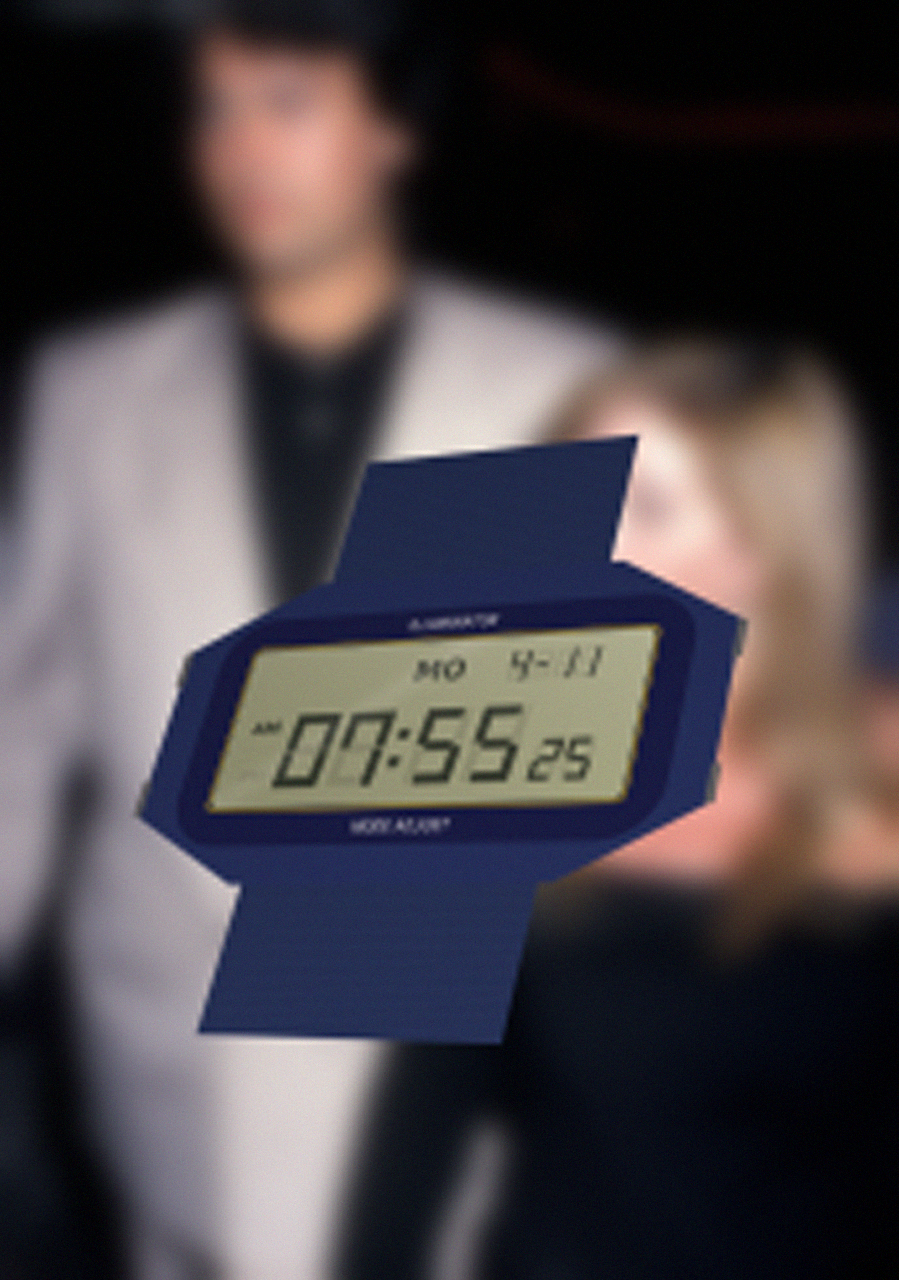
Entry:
7.55.25
